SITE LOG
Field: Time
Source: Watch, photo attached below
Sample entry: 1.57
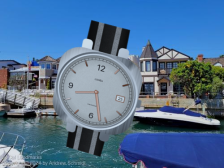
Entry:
8.27
